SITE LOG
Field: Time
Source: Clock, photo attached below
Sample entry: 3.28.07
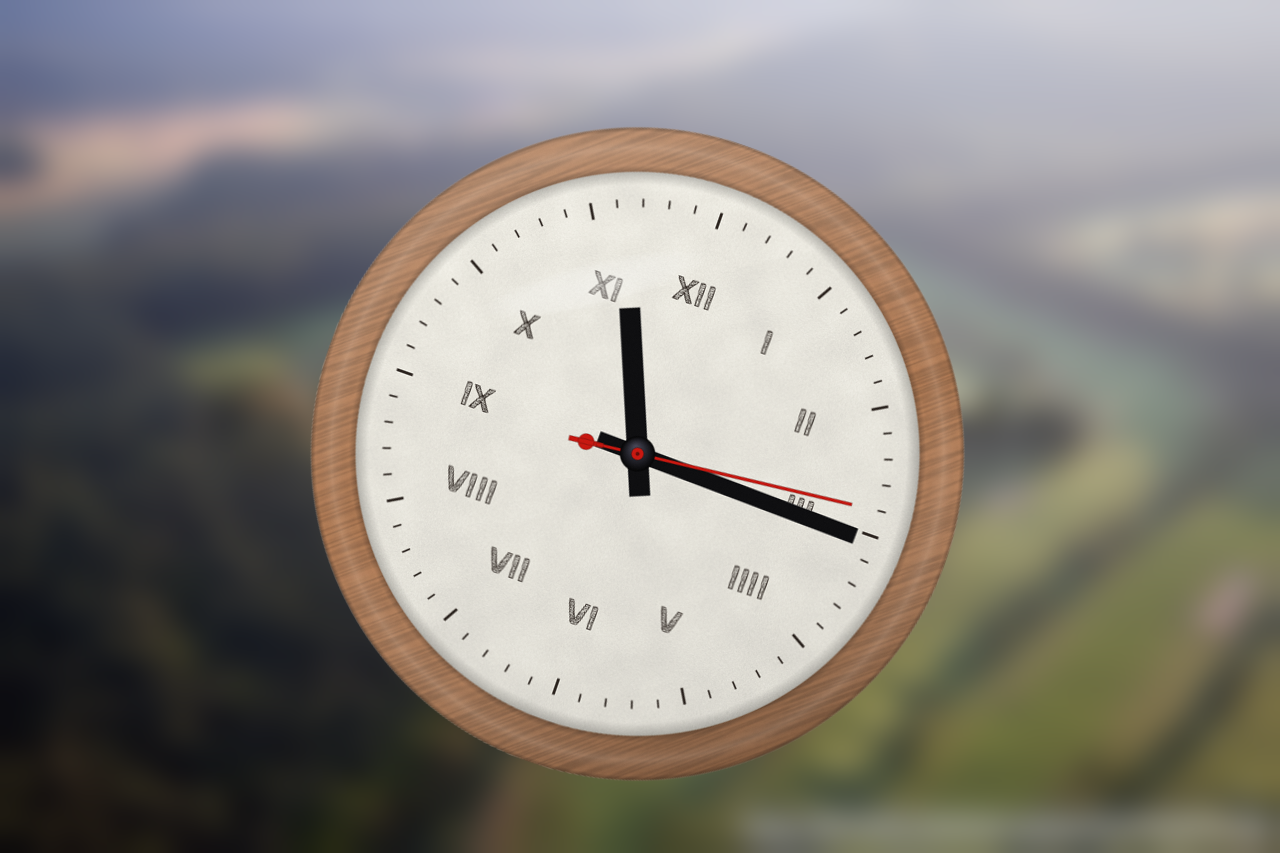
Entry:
11.15.14
